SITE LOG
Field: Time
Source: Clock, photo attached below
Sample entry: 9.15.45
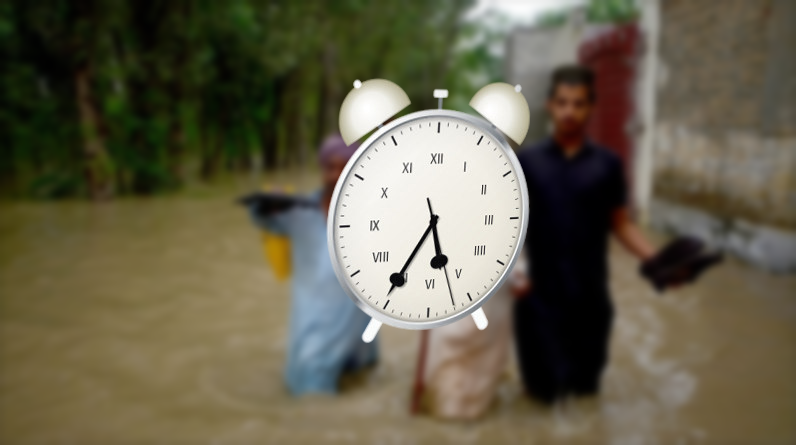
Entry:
5.35.27
